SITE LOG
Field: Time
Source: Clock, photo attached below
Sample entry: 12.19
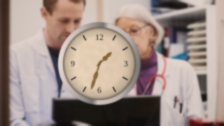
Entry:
1.33
